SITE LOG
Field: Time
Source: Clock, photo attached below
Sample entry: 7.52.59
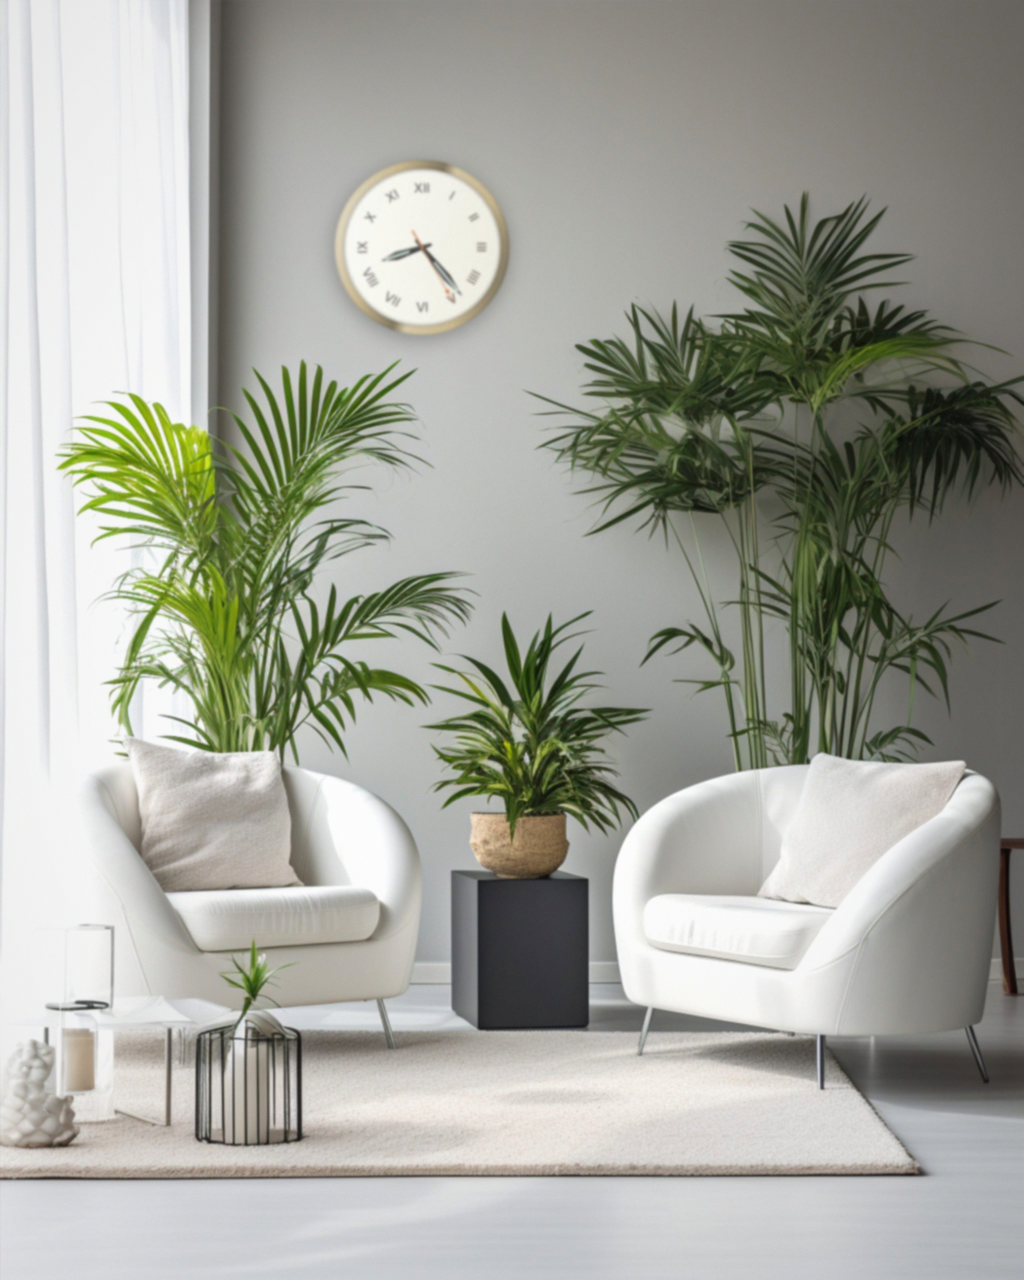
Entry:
8.23.25
